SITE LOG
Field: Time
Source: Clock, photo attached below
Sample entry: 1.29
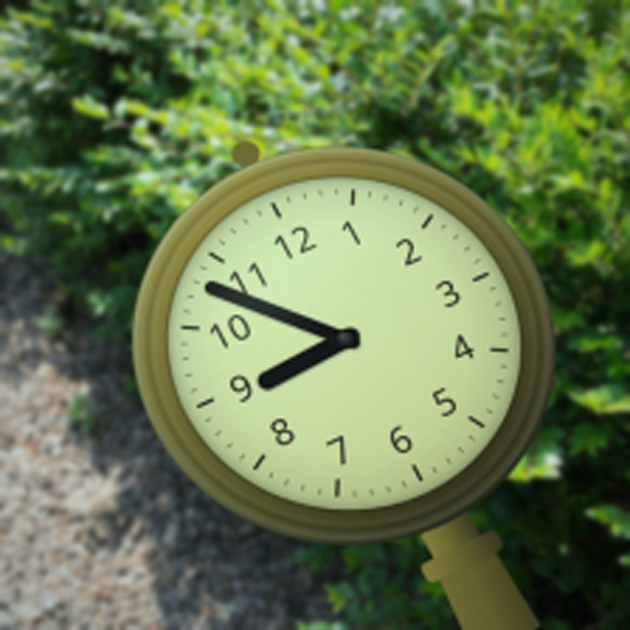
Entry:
8.53
